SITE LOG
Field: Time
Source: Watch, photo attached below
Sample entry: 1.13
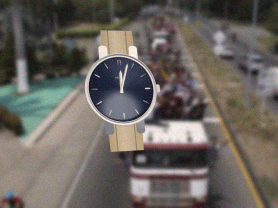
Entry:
12.03
